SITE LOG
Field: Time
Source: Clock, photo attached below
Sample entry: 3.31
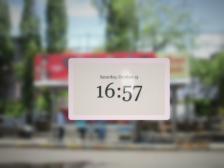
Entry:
16.57
